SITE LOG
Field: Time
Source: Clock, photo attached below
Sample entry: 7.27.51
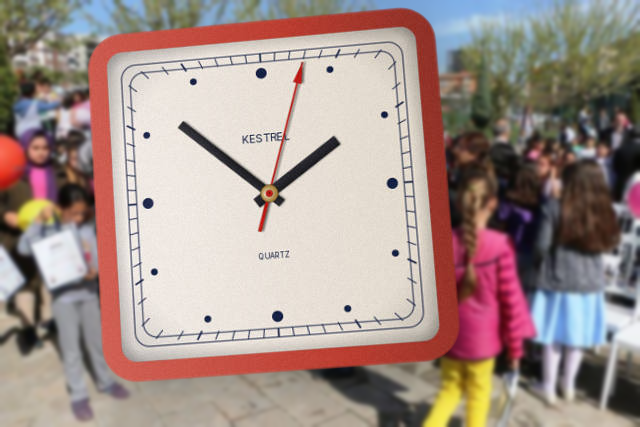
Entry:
1.52.03
